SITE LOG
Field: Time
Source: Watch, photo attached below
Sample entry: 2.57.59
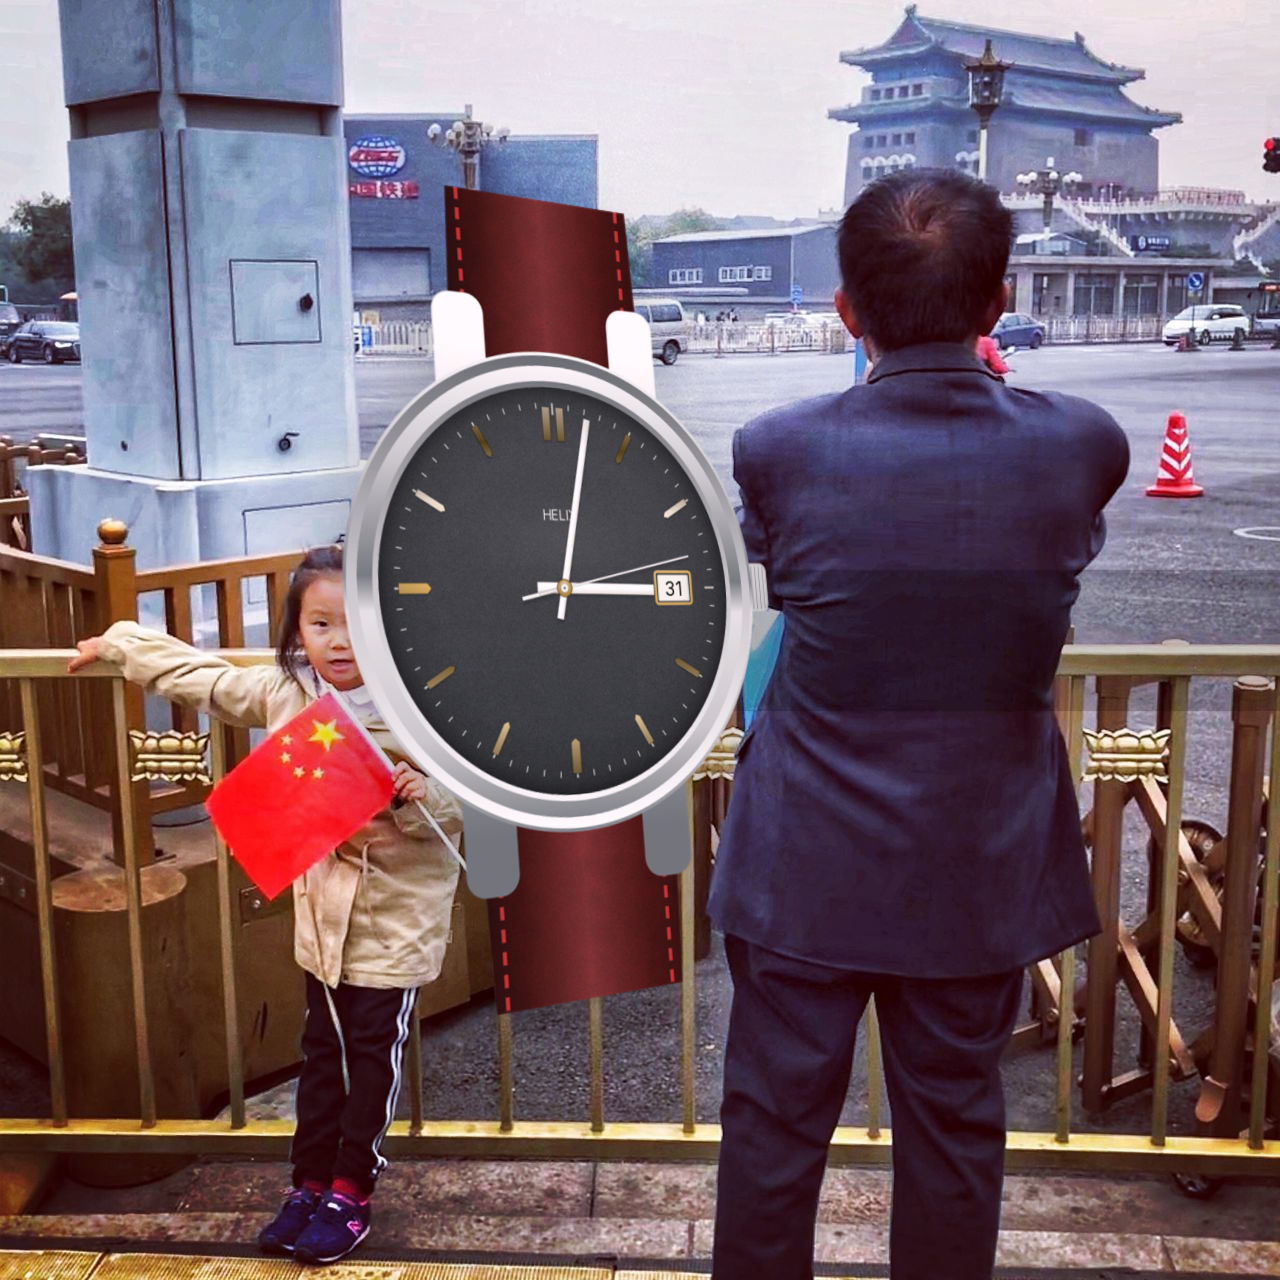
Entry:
3.02.13
